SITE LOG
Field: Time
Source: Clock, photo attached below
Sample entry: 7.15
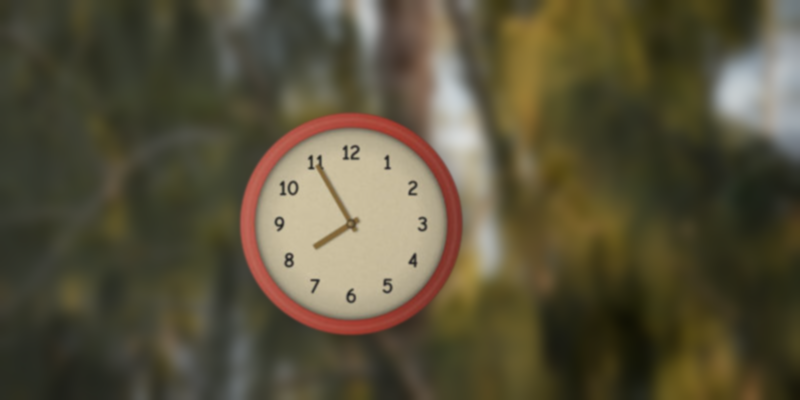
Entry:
7.55
